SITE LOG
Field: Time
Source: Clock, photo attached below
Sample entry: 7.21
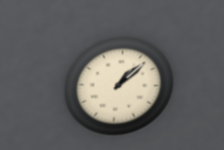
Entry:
1.07
